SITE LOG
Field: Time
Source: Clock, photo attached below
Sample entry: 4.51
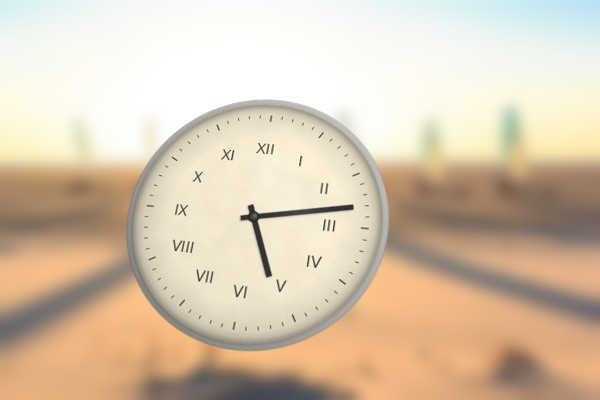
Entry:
5.13
